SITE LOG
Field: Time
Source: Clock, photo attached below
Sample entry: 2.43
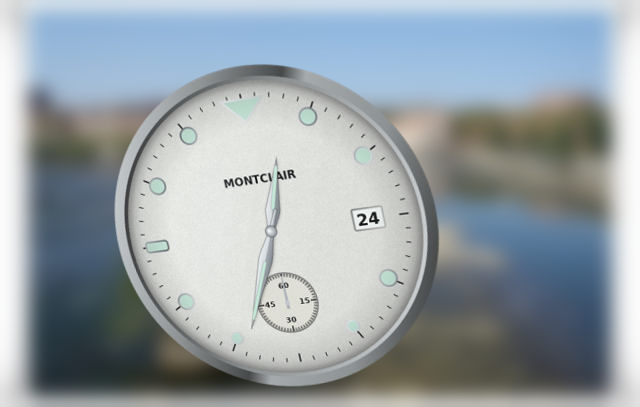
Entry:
12.34
